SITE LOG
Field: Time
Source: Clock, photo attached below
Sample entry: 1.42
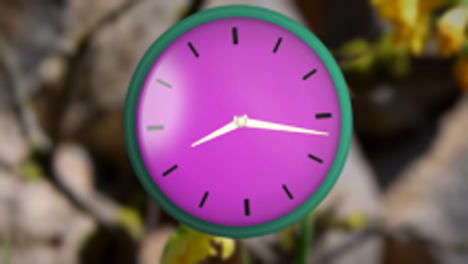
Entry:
8.17
